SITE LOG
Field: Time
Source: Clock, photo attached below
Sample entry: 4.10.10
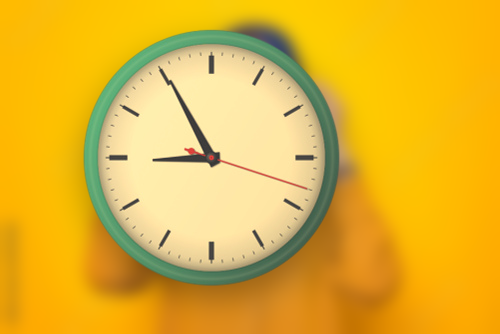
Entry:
8.55.18
